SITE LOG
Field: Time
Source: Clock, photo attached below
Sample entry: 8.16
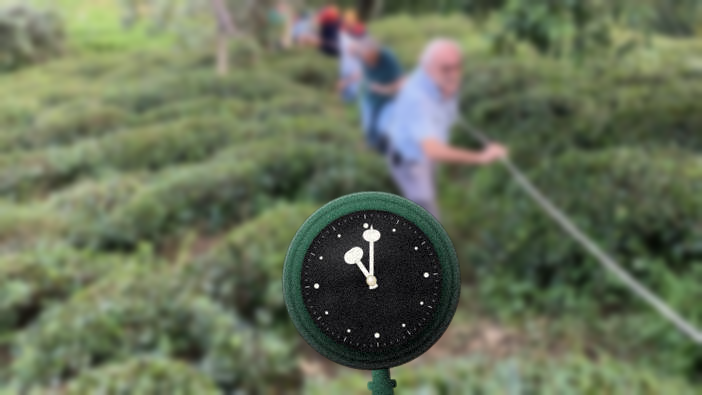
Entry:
11.01
